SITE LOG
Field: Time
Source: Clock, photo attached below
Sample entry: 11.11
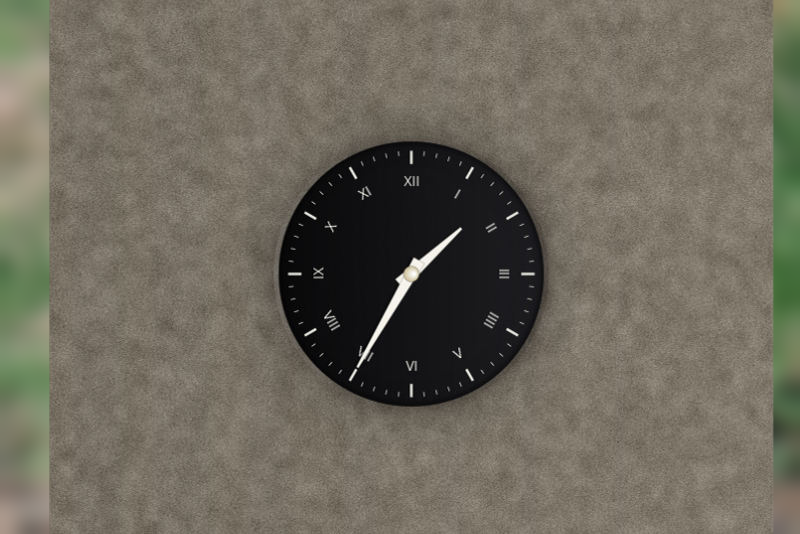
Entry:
1.35
